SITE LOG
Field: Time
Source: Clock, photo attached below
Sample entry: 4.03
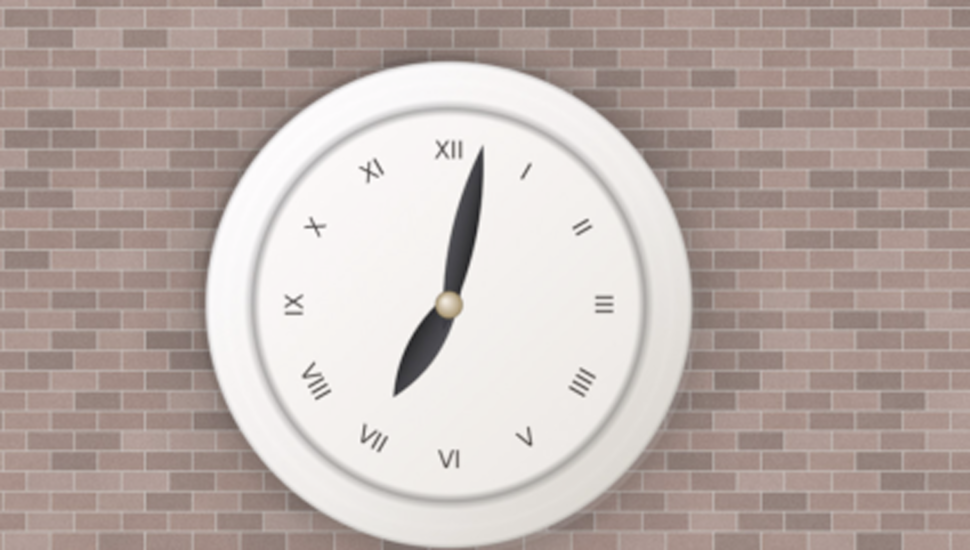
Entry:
7.02
